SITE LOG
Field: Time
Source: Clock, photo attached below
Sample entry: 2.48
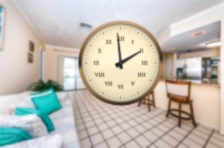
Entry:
1.59
